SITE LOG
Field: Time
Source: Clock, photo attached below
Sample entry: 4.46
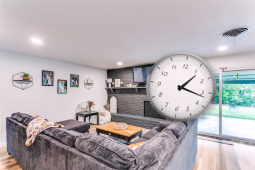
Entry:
1.17
